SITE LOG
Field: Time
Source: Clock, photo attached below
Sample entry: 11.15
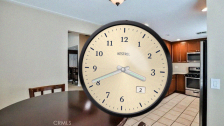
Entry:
3.41
